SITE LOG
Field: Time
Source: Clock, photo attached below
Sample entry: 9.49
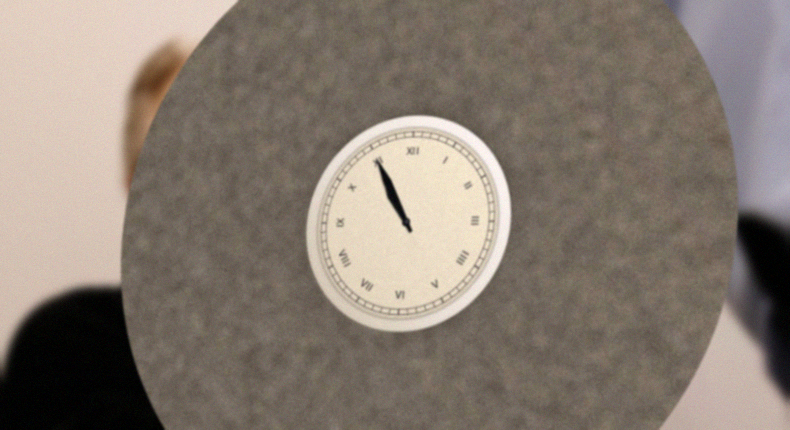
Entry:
10.55
